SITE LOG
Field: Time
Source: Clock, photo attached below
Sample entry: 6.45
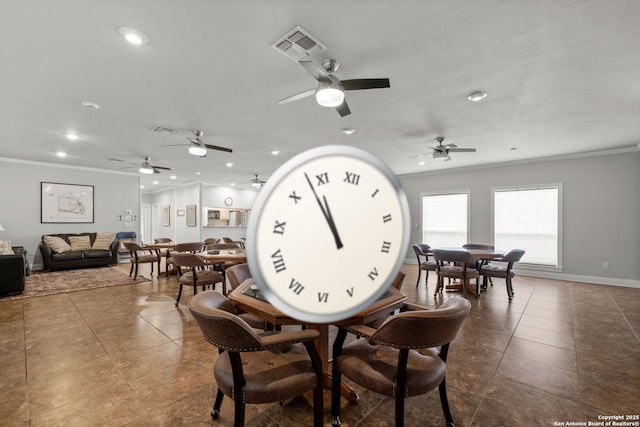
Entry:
10.53
